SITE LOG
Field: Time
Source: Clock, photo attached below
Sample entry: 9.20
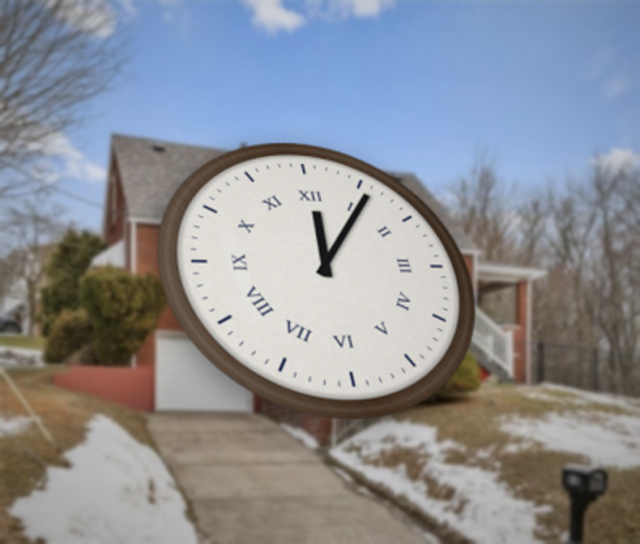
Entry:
12.06
